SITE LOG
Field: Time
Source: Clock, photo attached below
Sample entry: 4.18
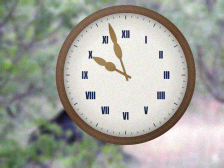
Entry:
9.57
